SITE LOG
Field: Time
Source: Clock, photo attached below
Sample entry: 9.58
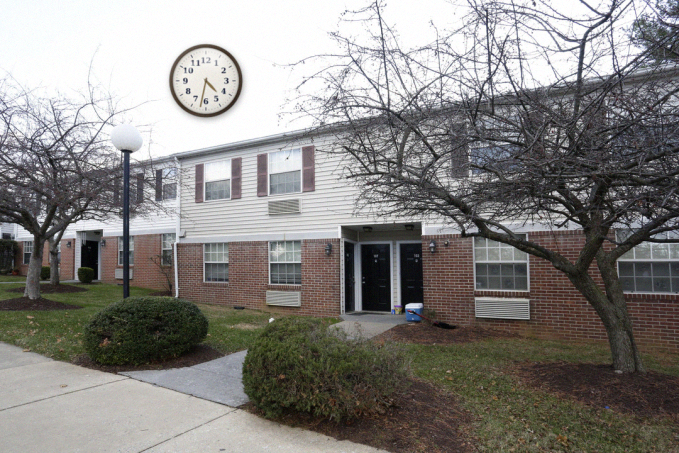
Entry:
4.32
